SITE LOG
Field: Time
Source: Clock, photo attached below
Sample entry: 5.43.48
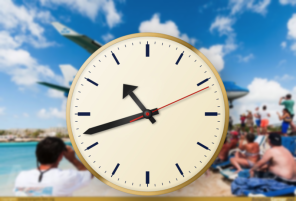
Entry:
10.42.11
